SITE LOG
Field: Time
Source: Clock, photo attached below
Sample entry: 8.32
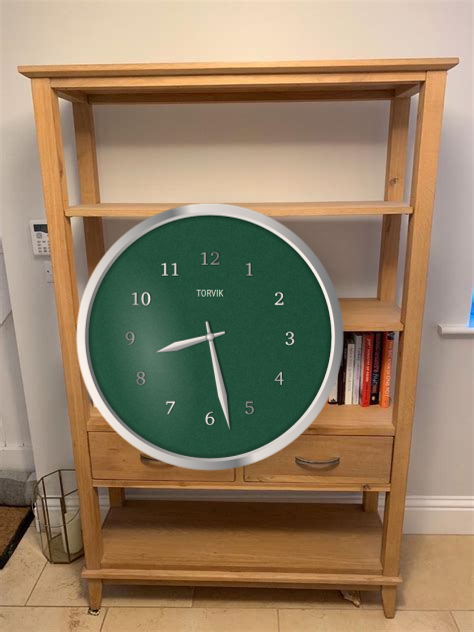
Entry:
8.28
